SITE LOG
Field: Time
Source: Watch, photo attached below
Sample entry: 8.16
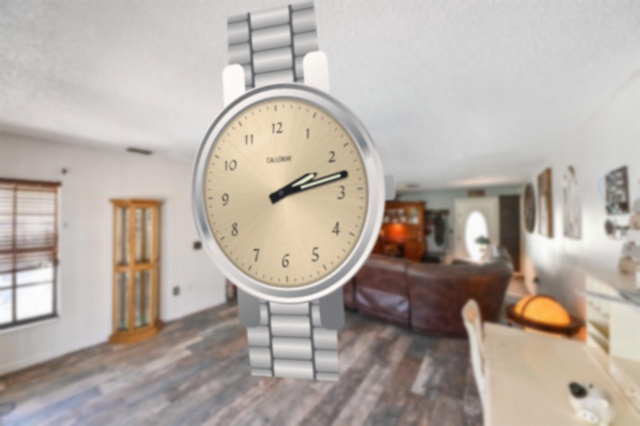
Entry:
2.13
